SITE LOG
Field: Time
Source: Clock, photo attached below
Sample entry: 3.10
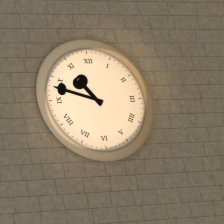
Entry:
10.48
